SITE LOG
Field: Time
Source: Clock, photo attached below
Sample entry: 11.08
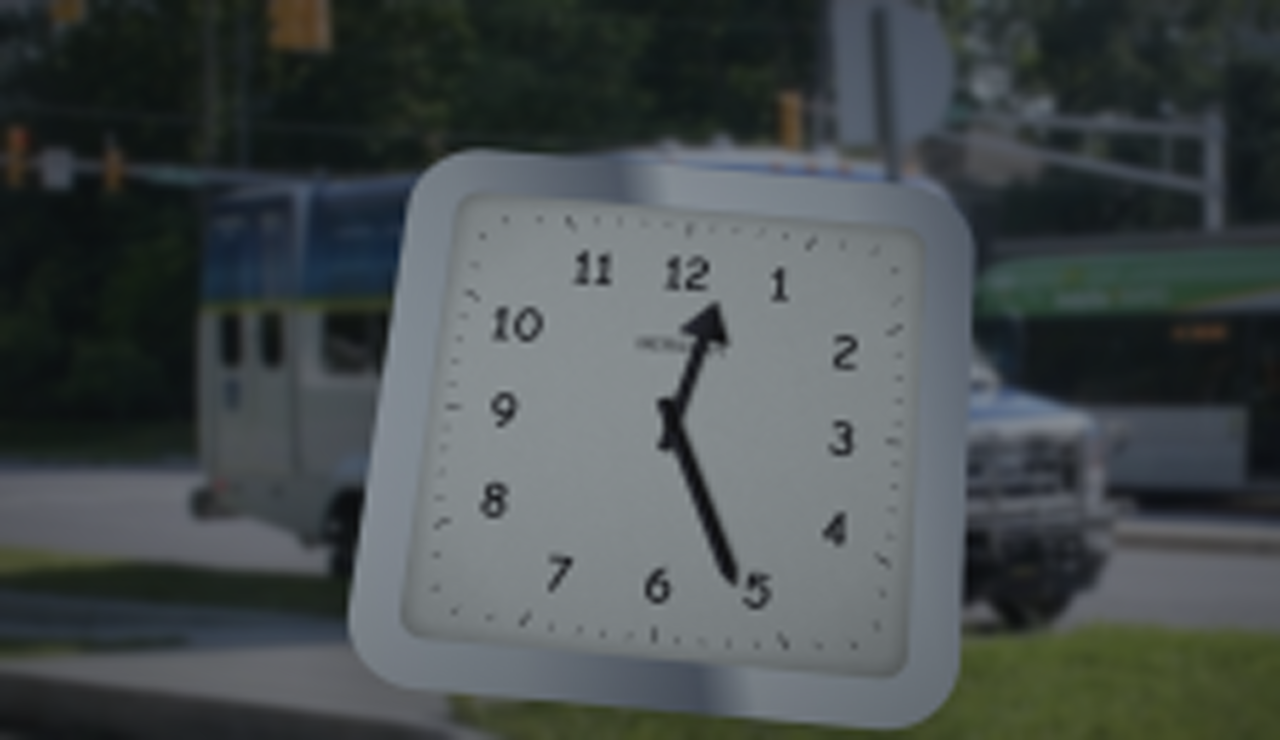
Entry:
12.26
